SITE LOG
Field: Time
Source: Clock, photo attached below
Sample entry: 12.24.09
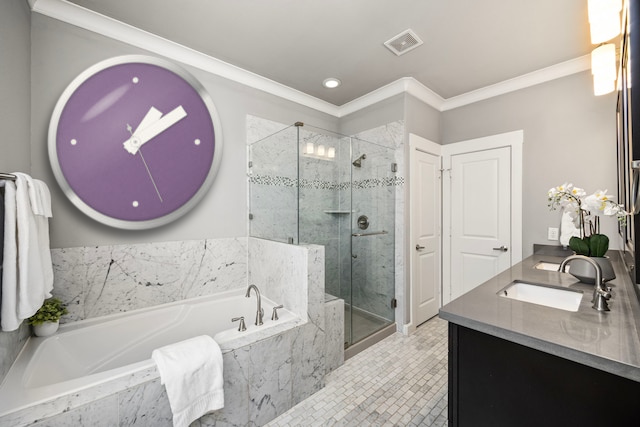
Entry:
1.09.26
